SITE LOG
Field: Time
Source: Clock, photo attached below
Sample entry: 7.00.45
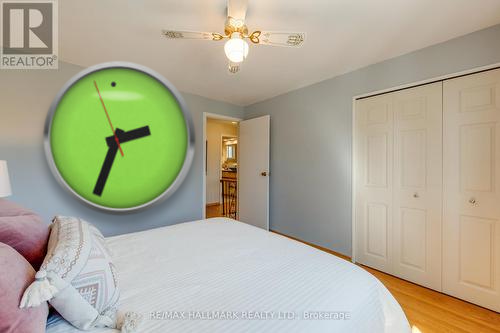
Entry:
2.33.57
